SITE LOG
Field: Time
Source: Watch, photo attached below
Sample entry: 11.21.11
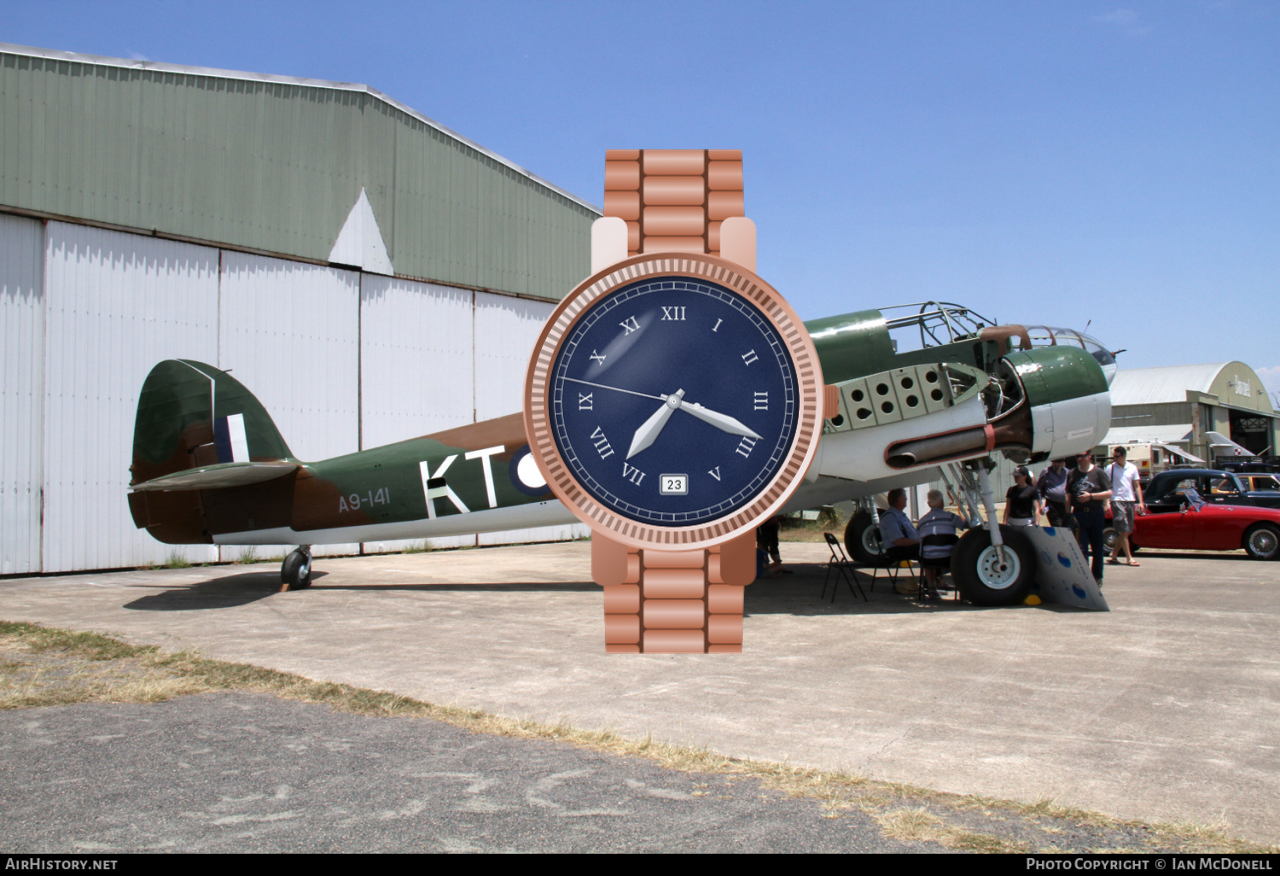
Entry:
7.18.47
